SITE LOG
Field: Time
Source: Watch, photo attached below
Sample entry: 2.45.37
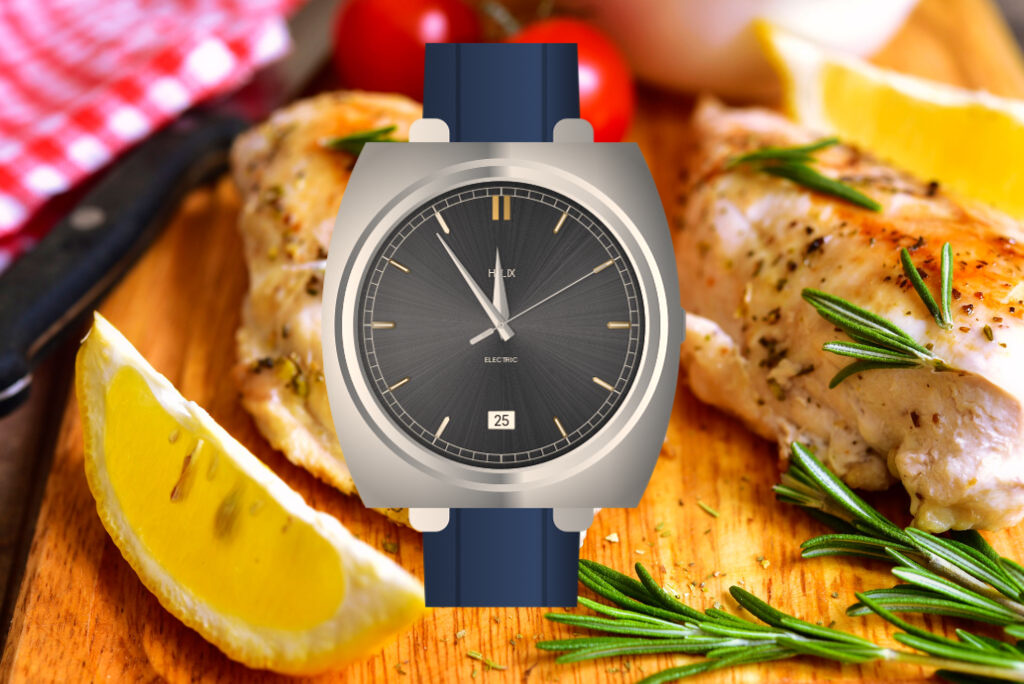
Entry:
11.54.10
